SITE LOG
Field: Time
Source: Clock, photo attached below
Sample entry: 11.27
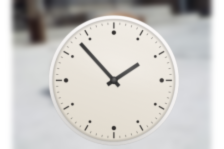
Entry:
1.53
